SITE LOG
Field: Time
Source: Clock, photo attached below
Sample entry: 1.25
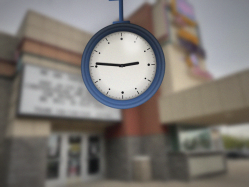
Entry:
2.46
